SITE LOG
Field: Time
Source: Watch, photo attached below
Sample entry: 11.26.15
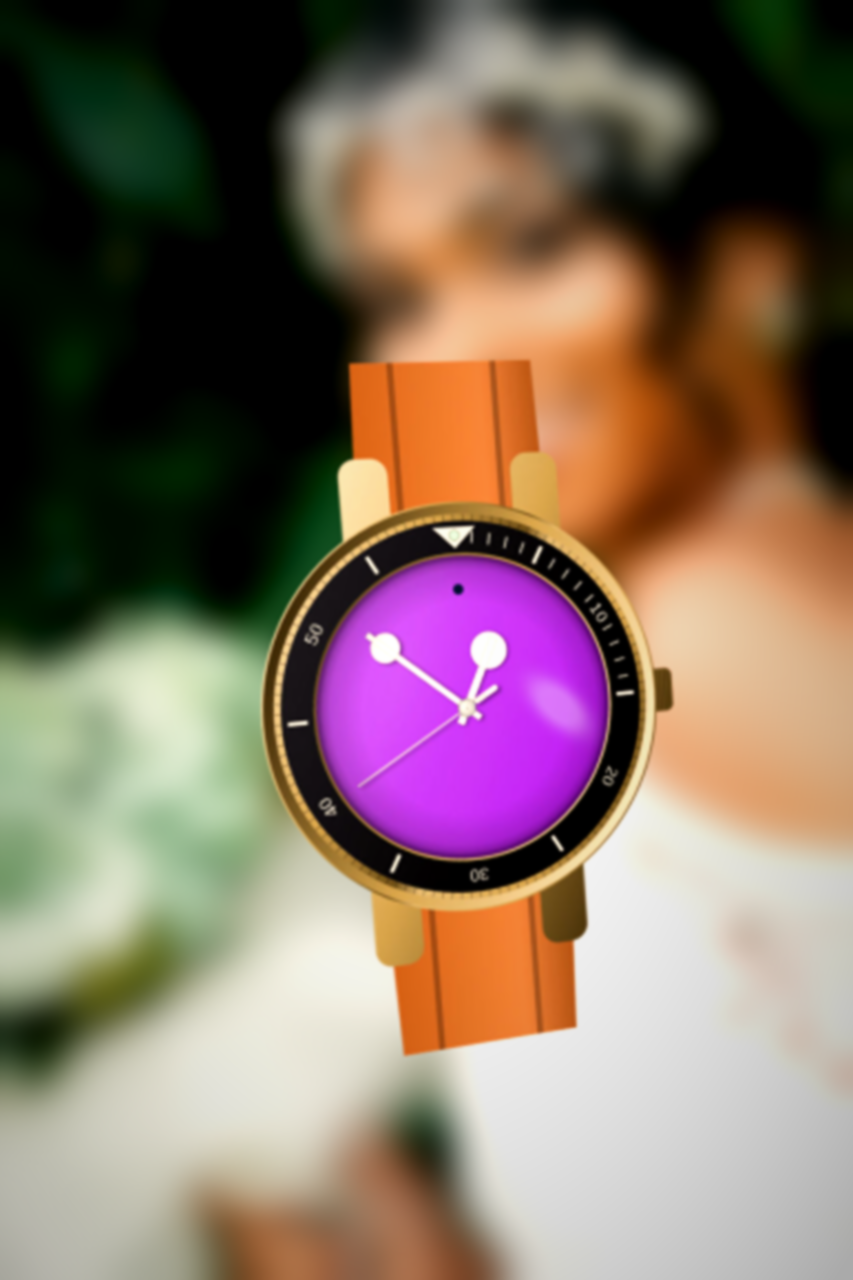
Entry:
12.51.40
